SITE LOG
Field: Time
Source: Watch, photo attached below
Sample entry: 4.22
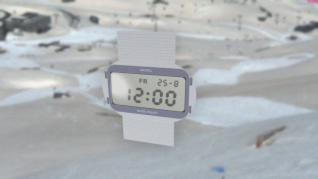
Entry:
12.00
